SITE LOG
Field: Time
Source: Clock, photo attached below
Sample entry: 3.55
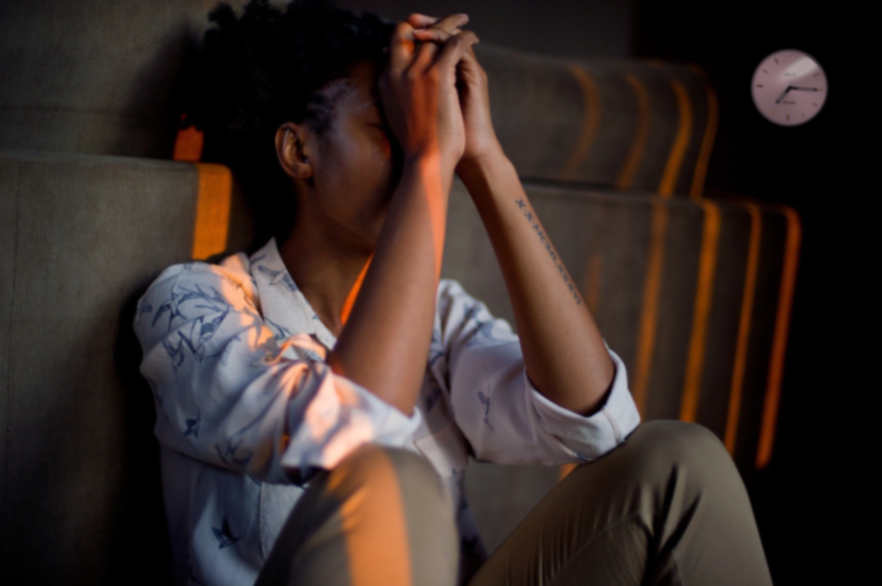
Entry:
7.15
